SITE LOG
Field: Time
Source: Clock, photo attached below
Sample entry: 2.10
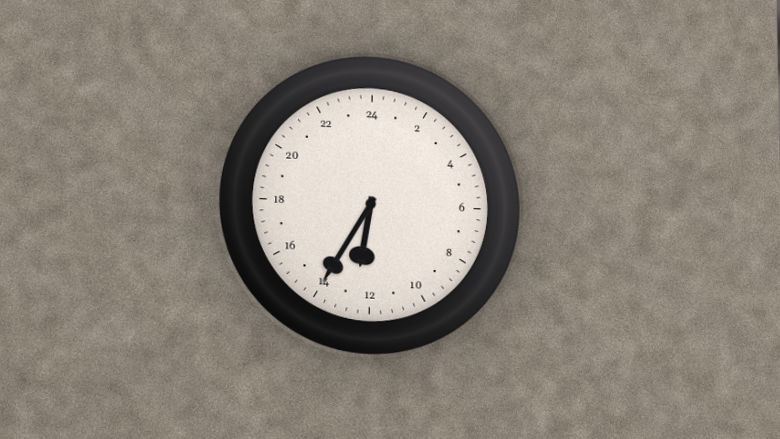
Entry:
12.35
